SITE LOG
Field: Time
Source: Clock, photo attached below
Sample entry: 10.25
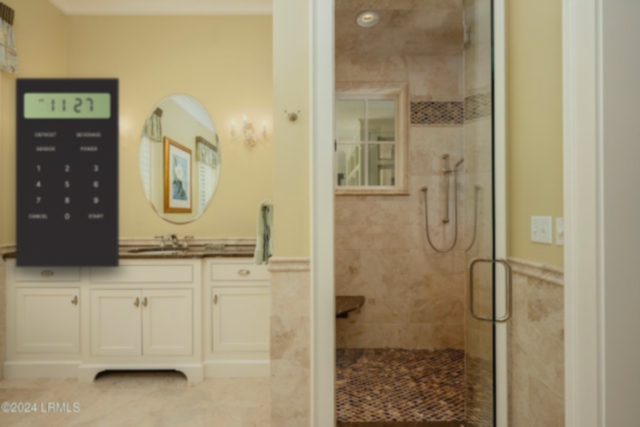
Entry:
11.27
